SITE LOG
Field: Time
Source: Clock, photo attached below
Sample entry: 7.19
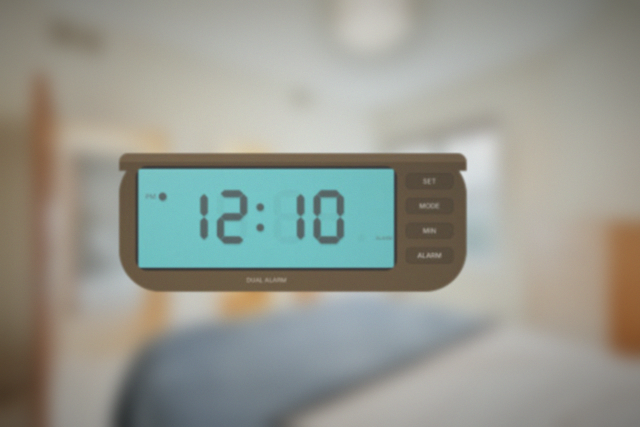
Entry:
12.10
